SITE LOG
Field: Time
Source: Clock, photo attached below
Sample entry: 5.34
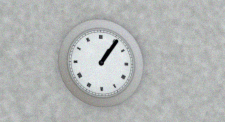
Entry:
1.06
